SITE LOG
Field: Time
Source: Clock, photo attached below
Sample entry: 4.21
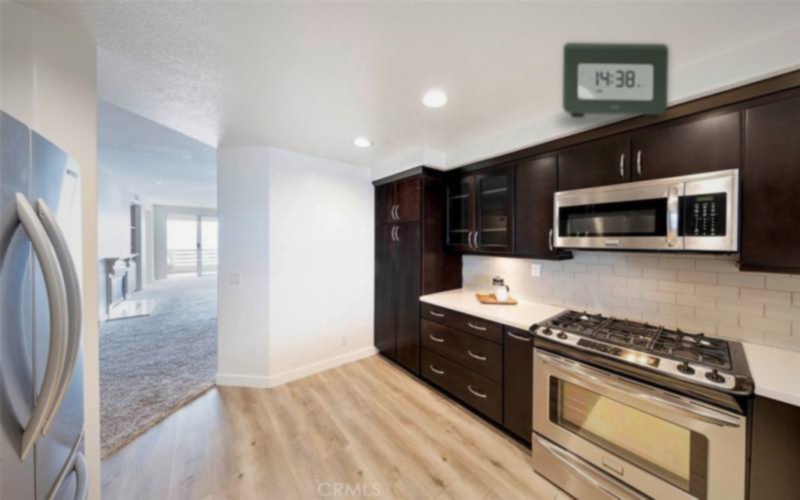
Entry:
14.38
